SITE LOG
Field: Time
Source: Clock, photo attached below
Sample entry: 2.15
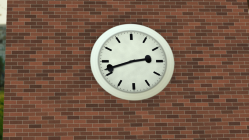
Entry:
2.42
